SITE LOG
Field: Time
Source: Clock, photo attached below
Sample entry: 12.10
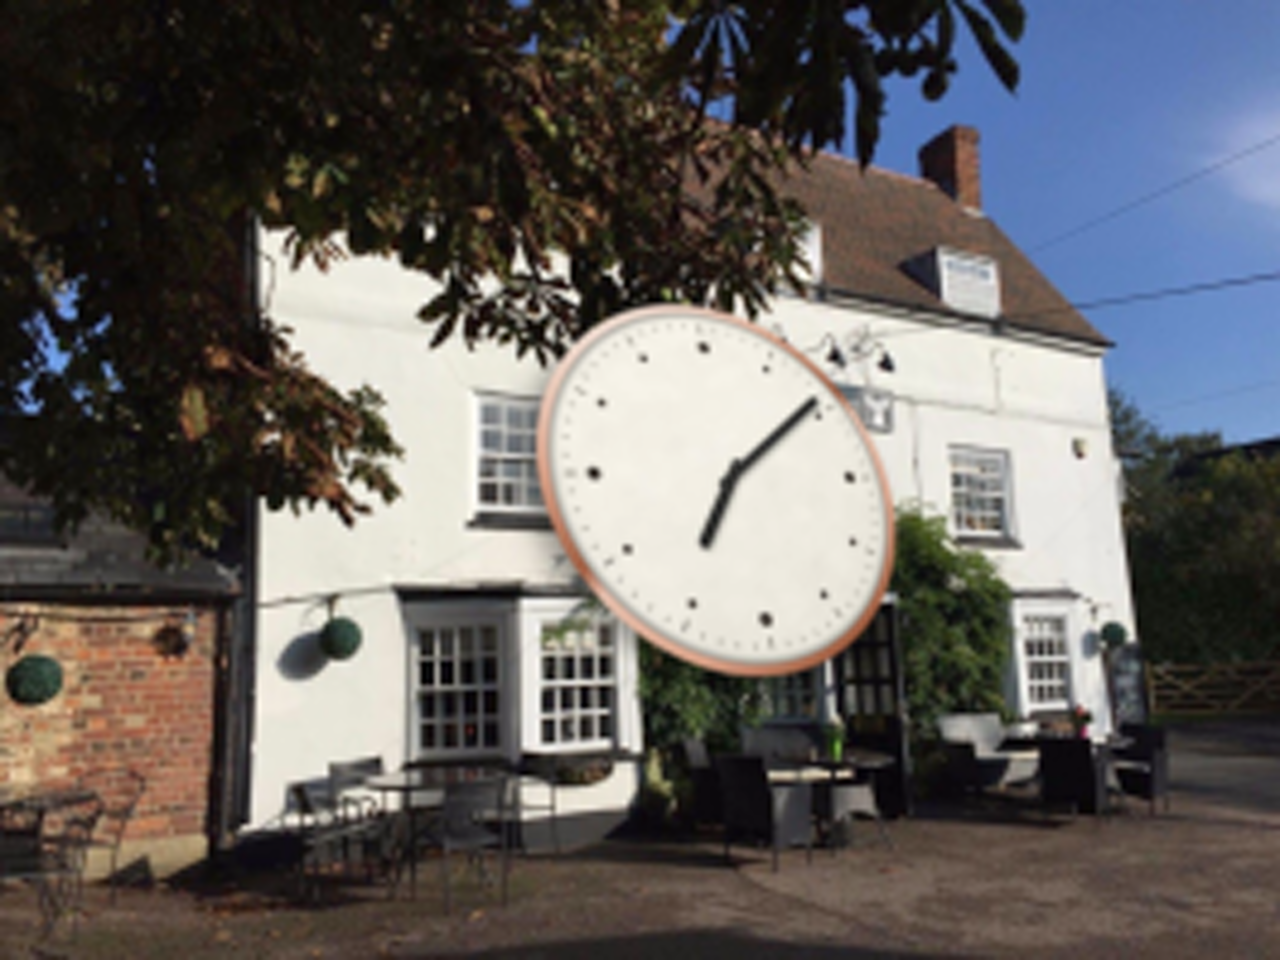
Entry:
7.09
